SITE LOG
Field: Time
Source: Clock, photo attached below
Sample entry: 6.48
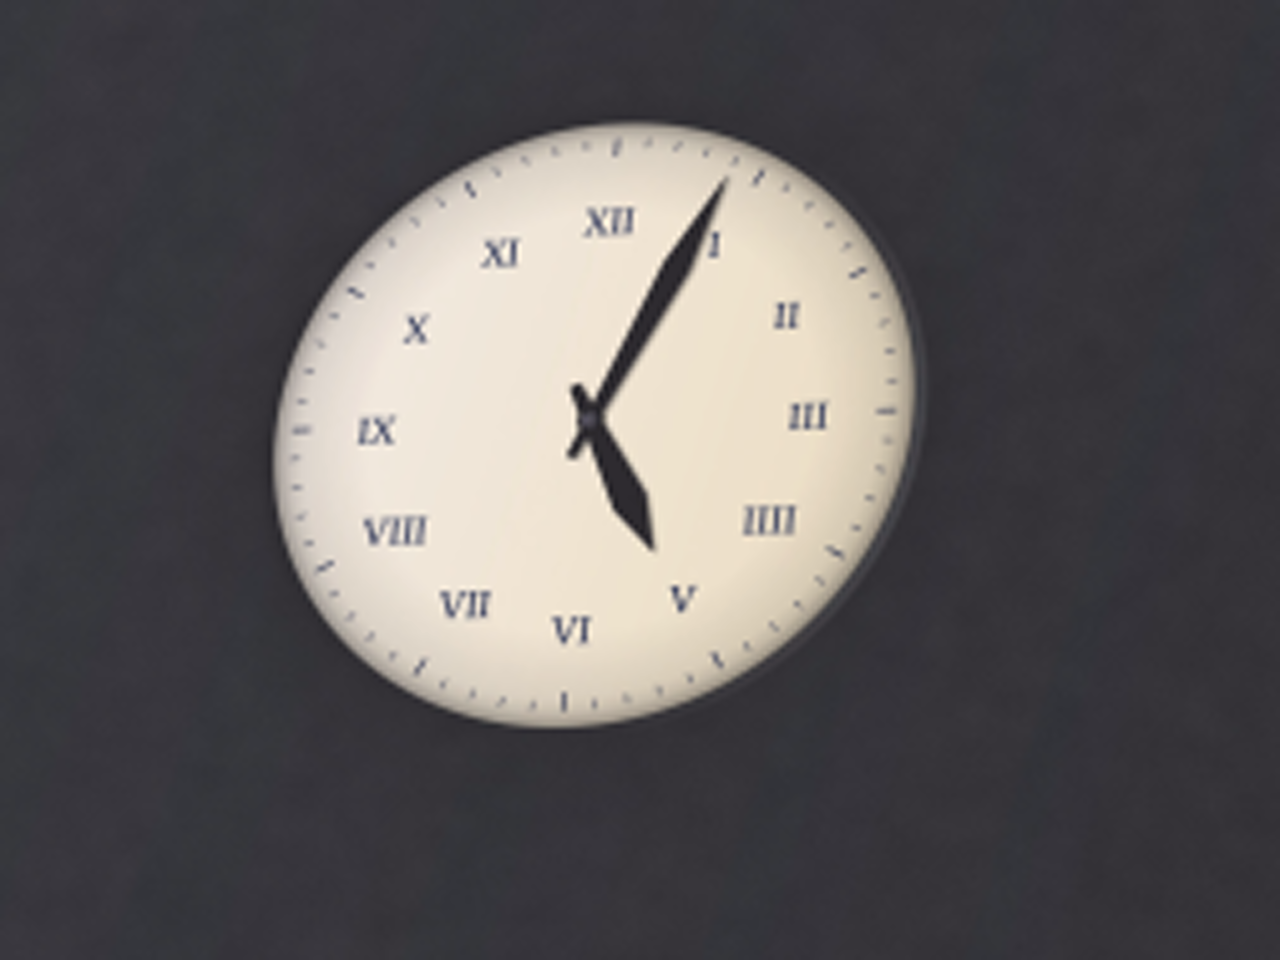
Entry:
5.04
